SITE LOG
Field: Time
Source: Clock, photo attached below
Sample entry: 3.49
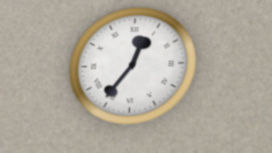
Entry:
12.36
